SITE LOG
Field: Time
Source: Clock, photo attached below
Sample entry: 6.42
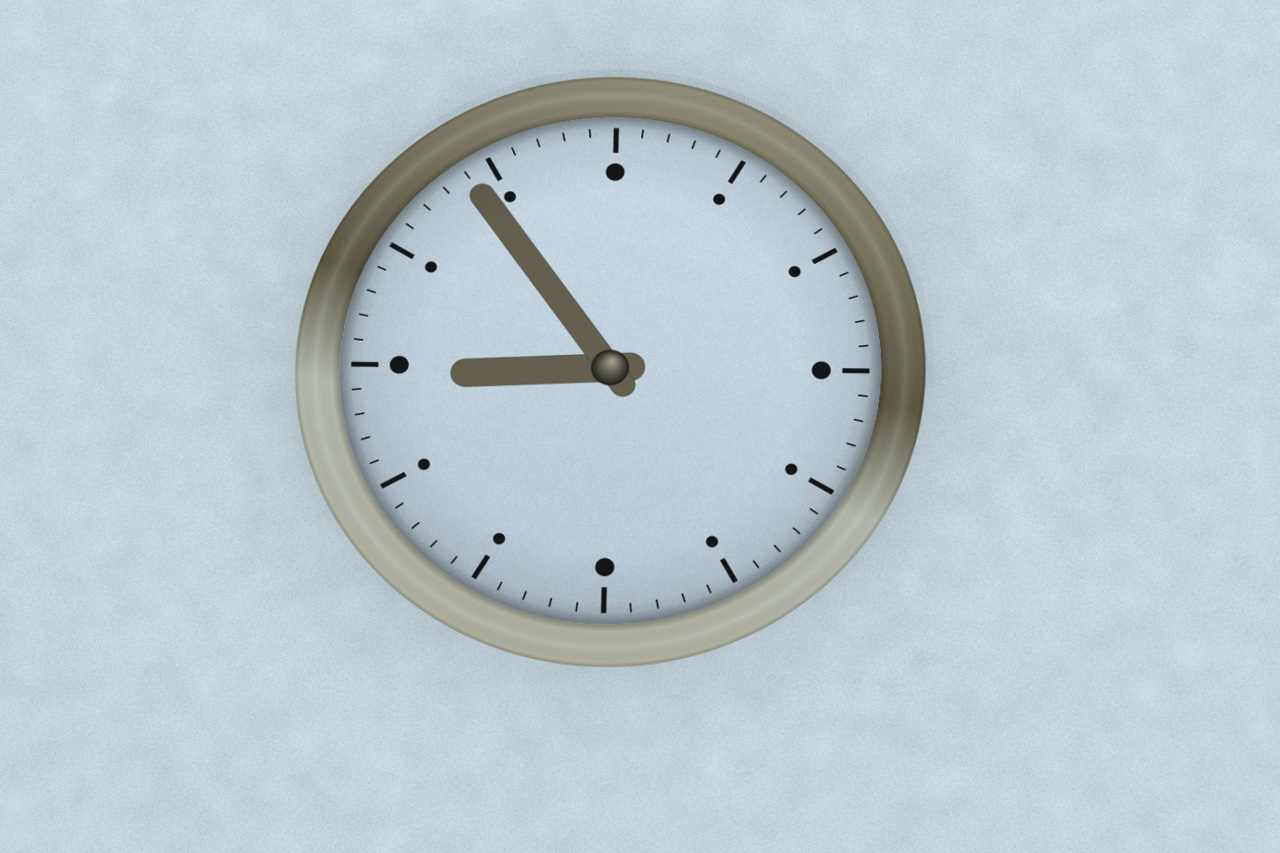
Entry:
8.54
